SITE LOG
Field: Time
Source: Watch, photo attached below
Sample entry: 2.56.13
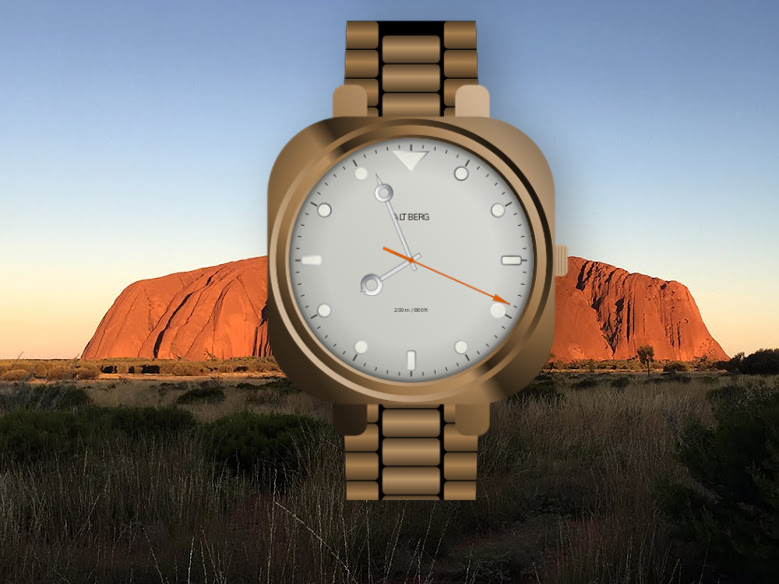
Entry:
7.56.19
